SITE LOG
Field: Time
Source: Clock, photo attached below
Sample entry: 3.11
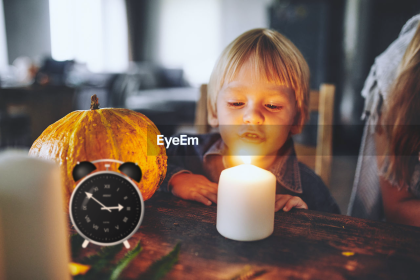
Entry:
2.51
